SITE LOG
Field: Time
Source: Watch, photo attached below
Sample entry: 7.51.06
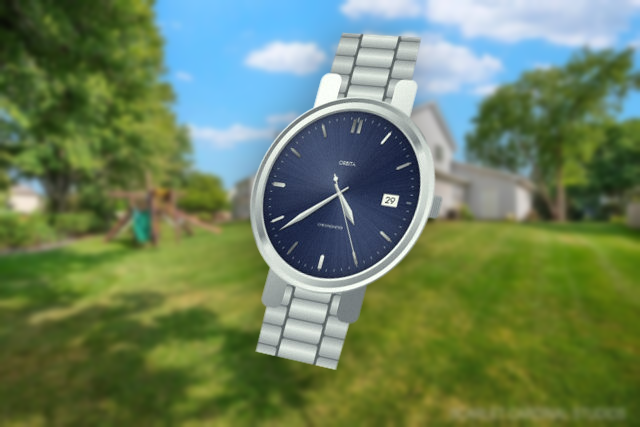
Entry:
4.38.25
